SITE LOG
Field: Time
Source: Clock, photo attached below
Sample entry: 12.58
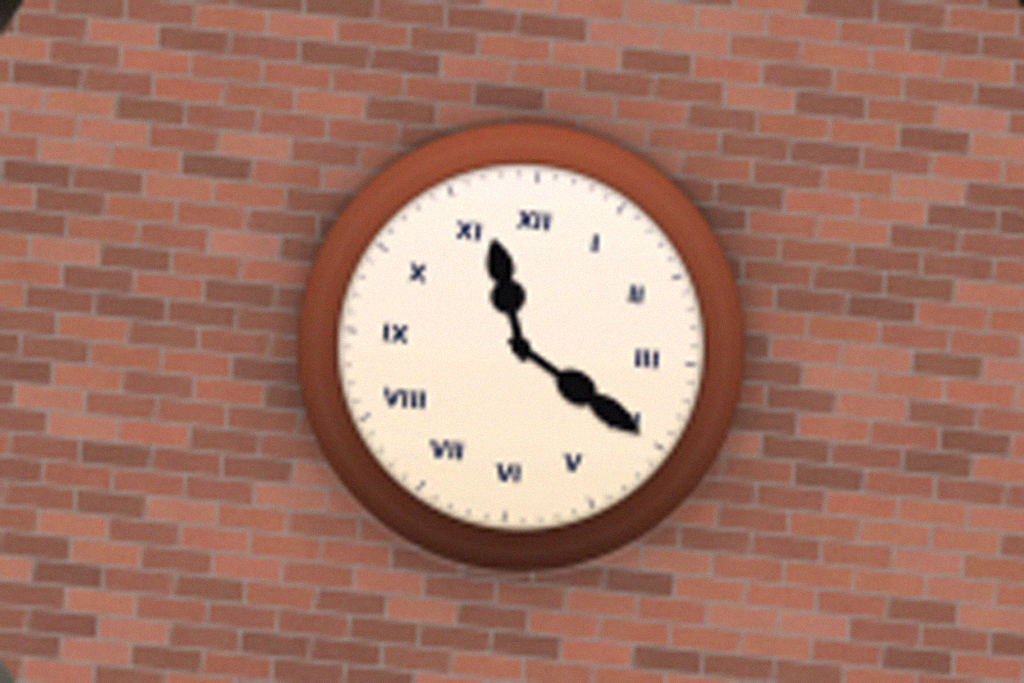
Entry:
11.20
